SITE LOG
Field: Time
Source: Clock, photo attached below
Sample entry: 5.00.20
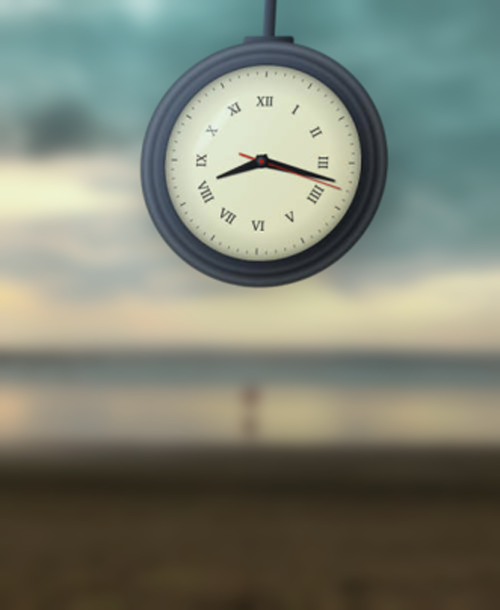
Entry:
8.17.18
